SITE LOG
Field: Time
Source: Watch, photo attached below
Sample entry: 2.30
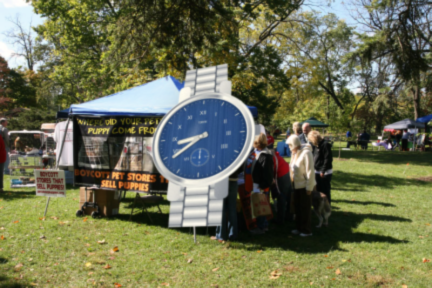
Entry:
8.39
